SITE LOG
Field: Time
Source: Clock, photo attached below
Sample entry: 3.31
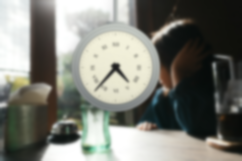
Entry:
4.37
